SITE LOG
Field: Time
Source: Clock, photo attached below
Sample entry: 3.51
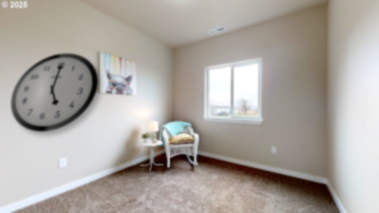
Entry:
5.00
